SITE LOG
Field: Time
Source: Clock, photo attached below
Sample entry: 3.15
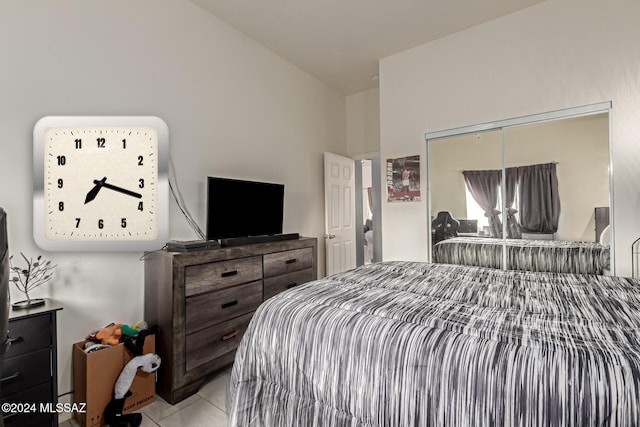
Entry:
7.18
